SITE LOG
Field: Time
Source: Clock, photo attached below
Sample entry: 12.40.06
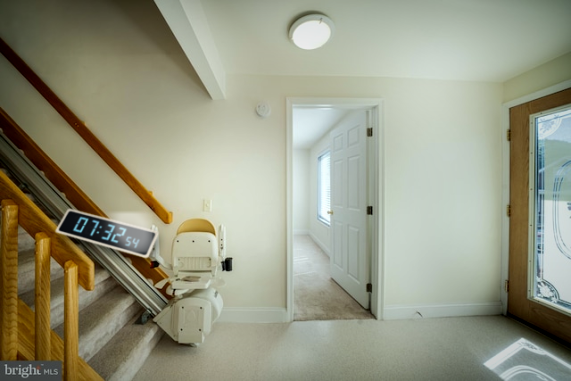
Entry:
7.32.54
